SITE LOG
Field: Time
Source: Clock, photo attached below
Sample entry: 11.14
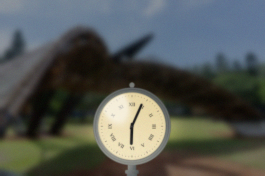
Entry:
6.04
